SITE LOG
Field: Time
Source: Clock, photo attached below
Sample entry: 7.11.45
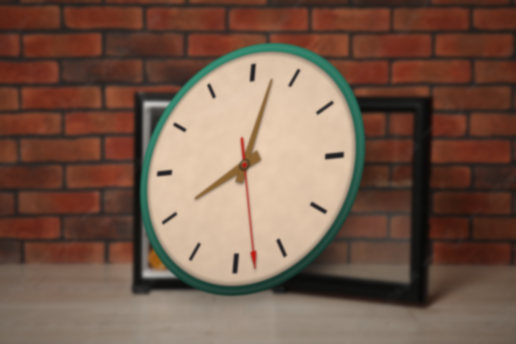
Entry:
8.02.28
